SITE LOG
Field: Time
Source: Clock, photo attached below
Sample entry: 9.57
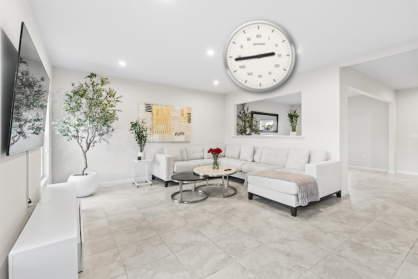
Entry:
2.44
